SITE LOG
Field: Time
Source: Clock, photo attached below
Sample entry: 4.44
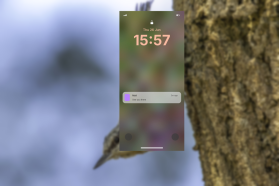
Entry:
15.57
